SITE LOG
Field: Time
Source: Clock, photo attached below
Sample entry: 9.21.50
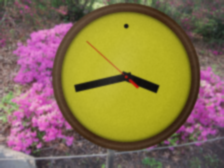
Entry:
3.42.52
